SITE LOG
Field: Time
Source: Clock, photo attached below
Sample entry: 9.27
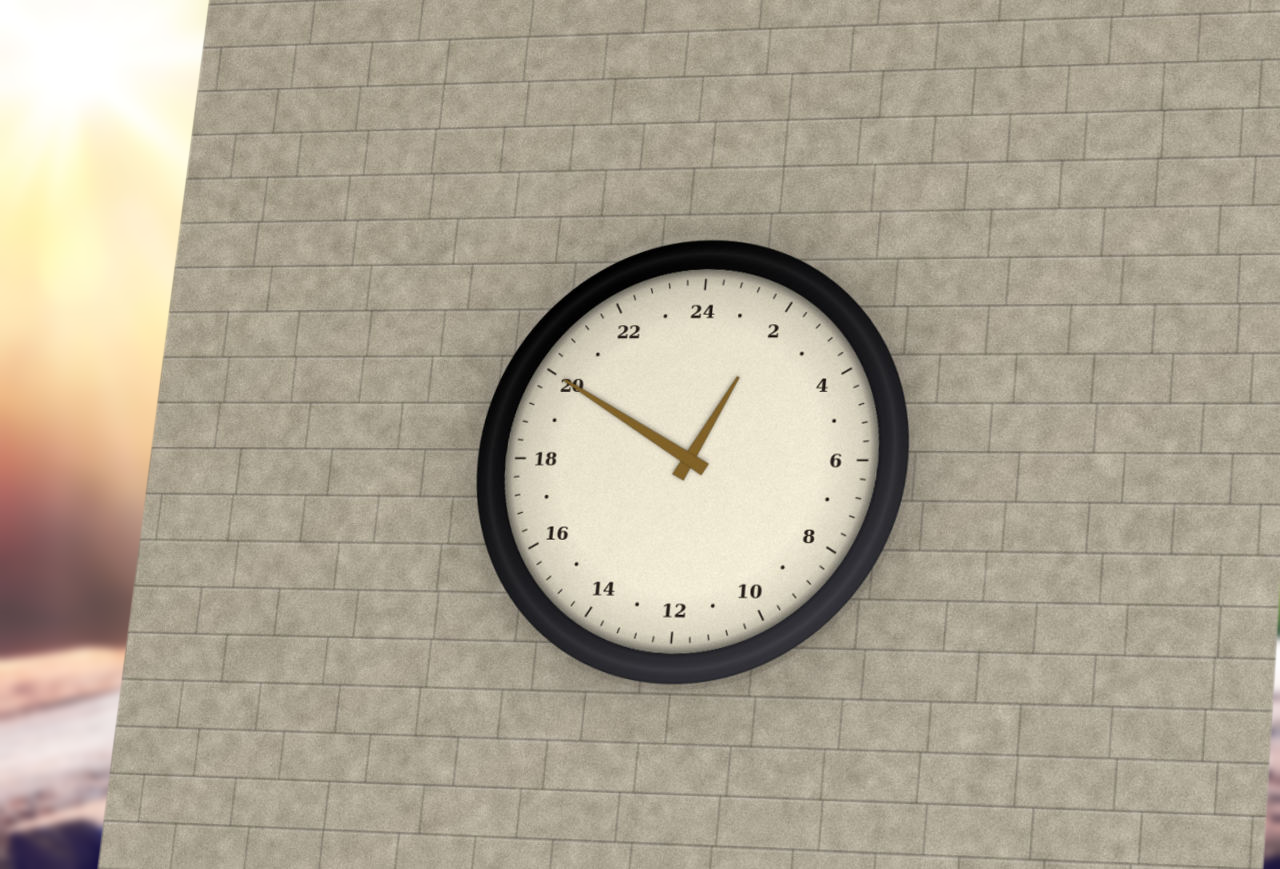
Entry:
1.50
